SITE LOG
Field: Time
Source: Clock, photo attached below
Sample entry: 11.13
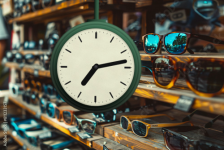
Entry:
7.13
